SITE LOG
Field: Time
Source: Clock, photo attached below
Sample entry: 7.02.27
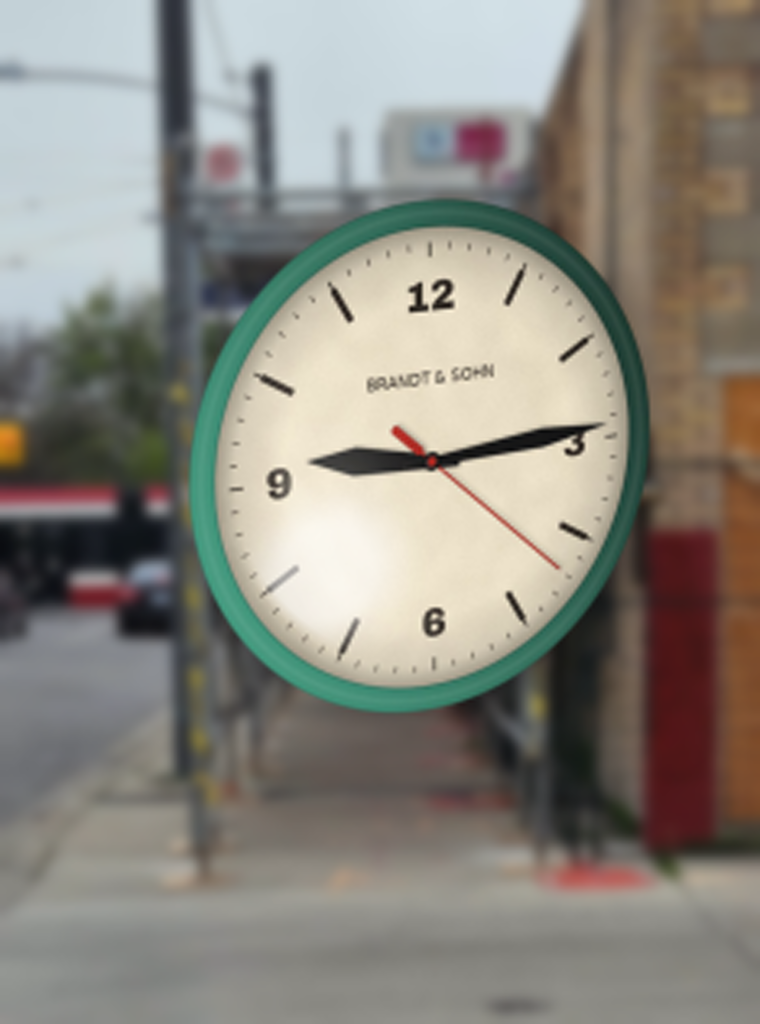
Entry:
9.14.22
